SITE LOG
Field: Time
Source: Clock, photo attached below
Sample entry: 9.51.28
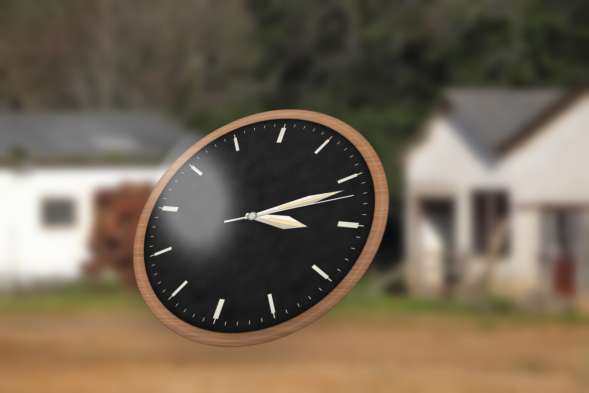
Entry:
3.11.12
